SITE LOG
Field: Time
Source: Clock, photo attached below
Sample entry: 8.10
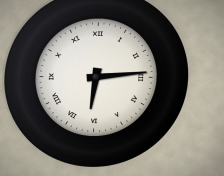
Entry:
6.14
